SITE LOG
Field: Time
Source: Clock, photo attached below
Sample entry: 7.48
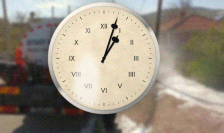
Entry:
1.03
